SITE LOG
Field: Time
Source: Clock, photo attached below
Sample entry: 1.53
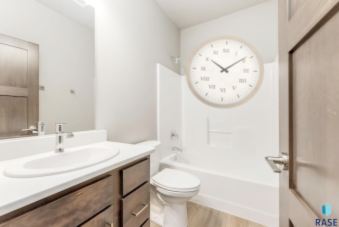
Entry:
10.09
